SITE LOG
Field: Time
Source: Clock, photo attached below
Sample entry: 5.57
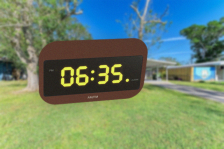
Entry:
6.35
